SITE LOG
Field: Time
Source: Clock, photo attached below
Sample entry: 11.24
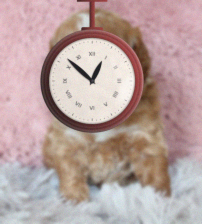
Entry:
12.52
